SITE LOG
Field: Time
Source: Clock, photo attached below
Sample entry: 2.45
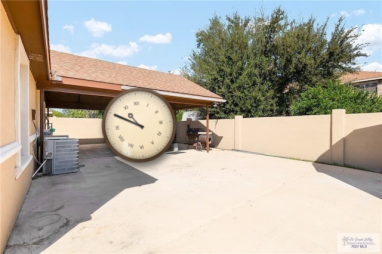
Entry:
10.50
